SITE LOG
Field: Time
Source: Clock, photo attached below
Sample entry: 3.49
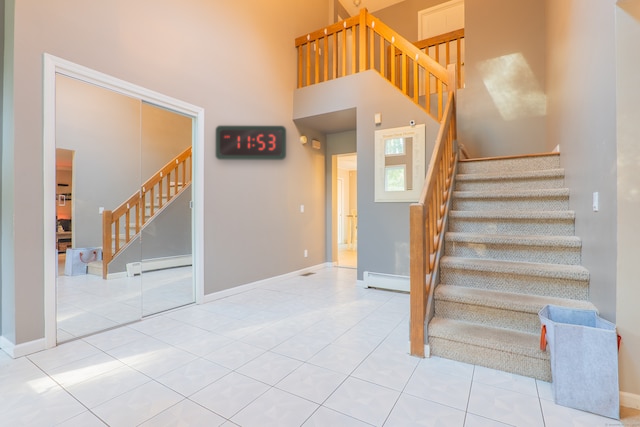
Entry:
11.53
